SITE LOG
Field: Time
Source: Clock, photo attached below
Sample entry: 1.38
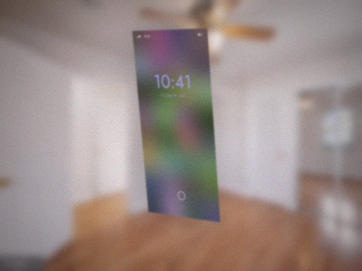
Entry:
10.41
